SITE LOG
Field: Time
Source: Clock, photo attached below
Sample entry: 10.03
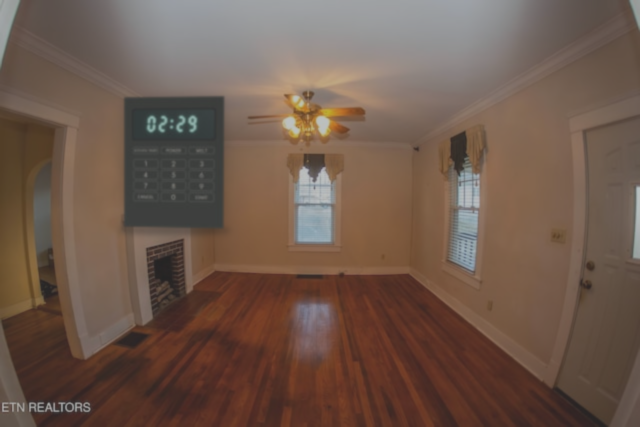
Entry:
2.29
